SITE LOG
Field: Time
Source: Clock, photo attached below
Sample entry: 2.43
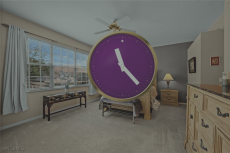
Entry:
11.23
